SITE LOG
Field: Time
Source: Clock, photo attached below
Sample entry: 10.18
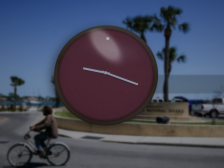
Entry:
9.18
